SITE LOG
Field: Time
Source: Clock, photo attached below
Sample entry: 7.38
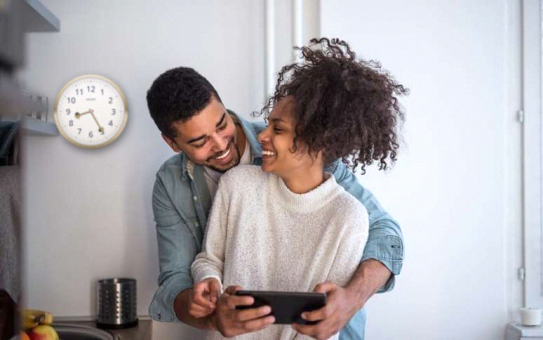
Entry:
8.25
